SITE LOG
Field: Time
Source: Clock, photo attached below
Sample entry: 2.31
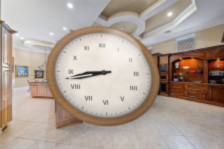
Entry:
8.43
